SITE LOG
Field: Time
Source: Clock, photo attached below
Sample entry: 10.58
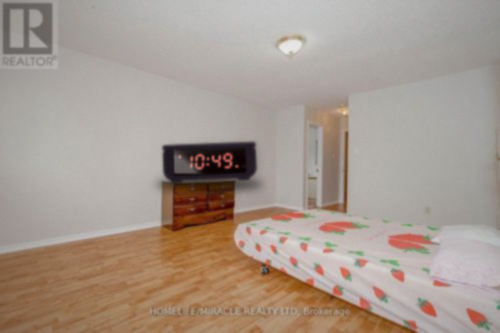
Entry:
10.49
